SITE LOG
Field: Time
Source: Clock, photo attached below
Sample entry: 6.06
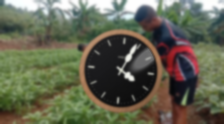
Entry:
4.04
